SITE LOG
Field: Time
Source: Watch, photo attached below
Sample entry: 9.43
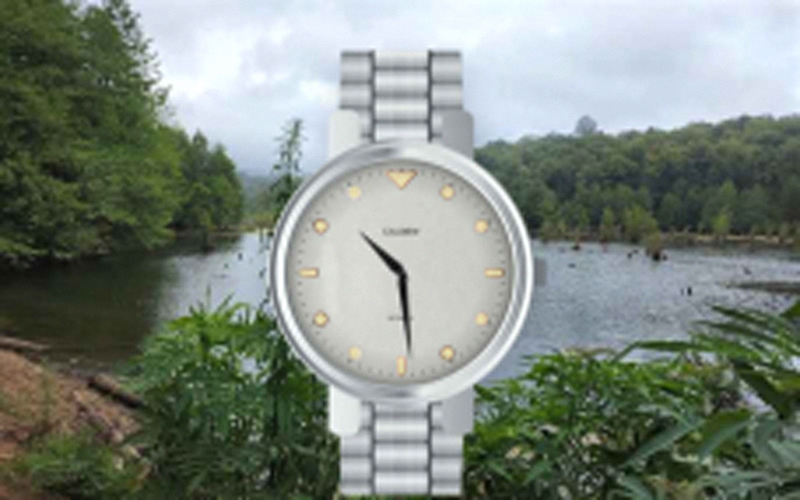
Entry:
10.29
